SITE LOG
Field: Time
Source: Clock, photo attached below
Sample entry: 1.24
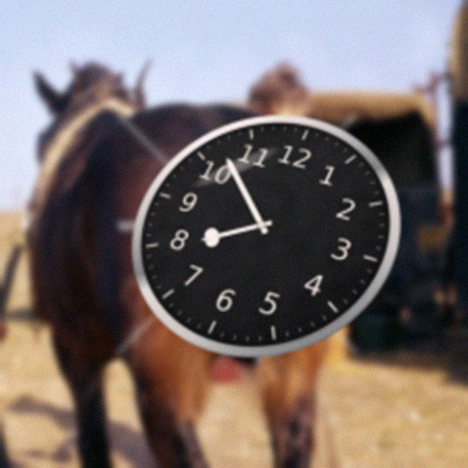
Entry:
7.52
